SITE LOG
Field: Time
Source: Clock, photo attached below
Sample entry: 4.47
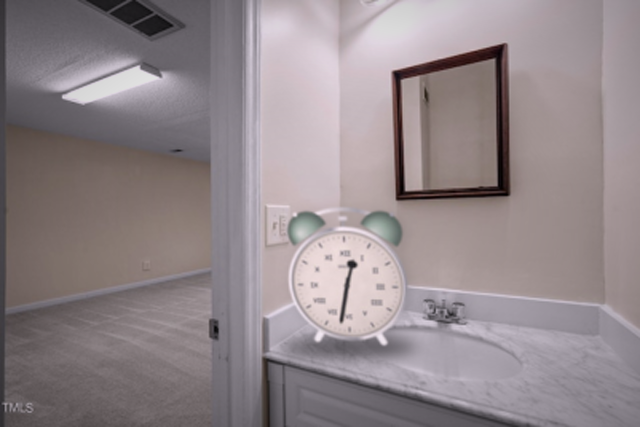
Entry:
12.32
